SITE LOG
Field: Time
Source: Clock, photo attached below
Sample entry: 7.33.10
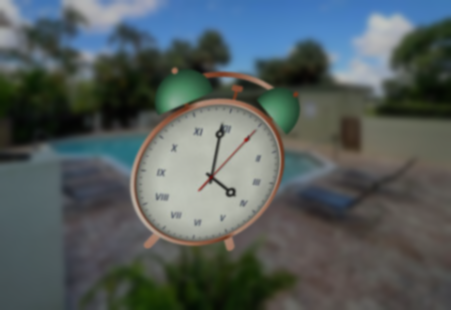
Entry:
3.59.05
